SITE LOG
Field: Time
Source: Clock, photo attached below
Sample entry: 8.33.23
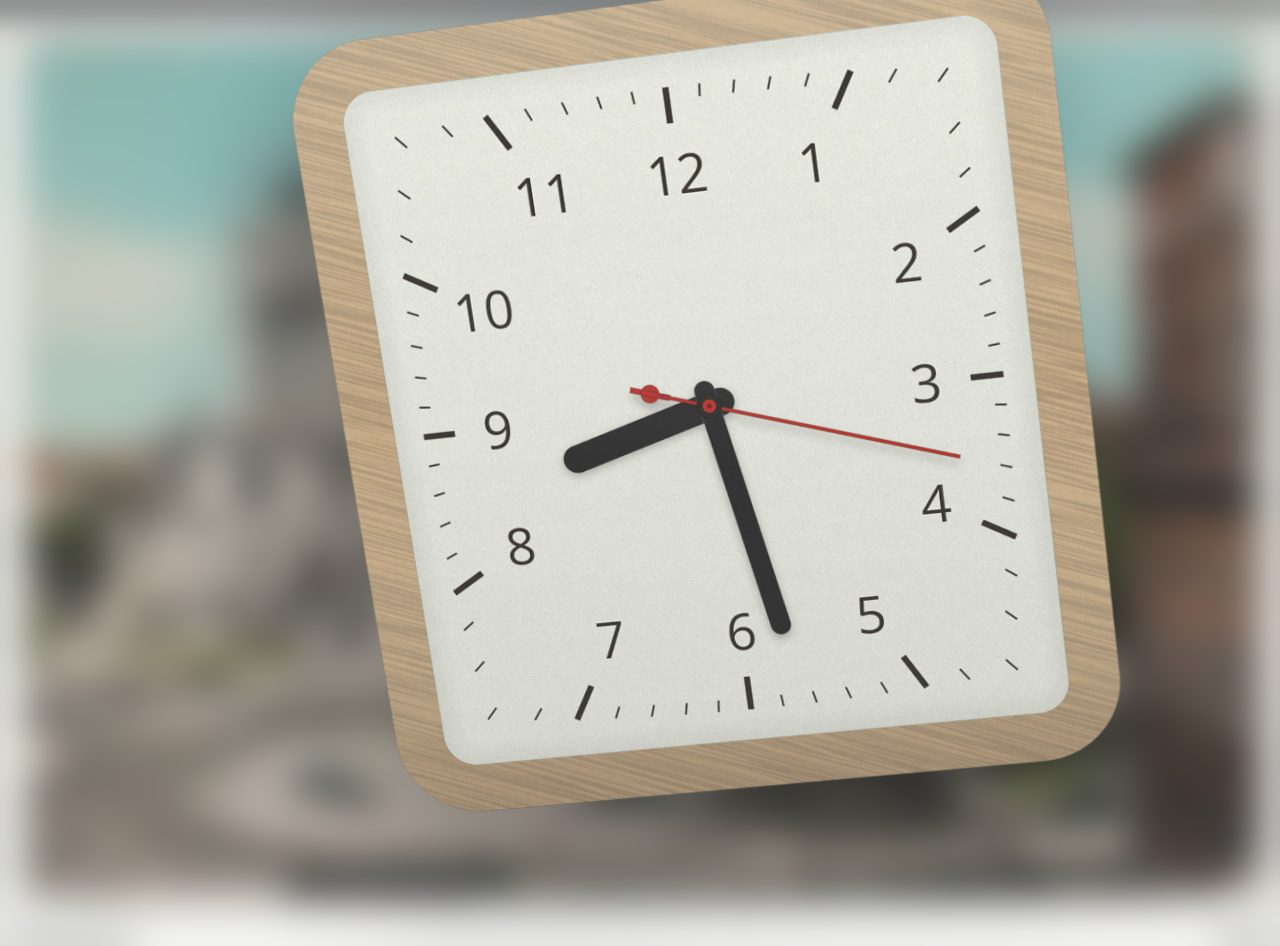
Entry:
8.28.18
